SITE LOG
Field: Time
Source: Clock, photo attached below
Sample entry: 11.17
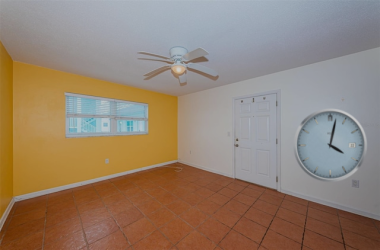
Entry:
4.02
